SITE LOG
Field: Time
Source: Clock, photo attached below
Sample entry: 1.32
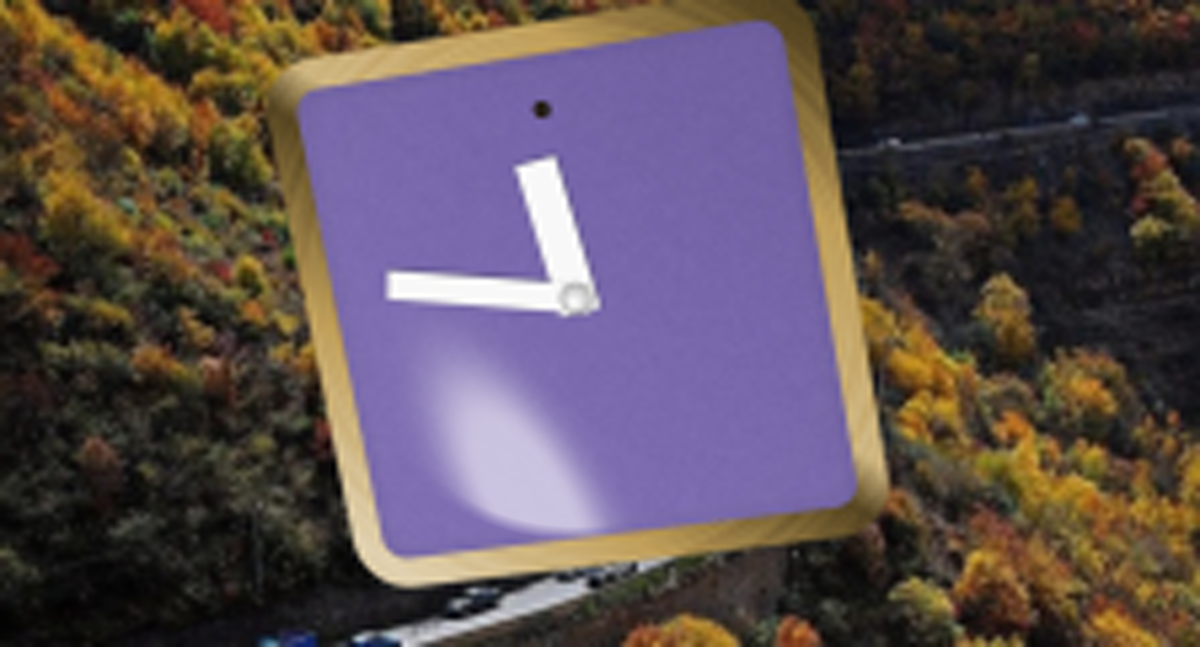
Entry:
11.47
